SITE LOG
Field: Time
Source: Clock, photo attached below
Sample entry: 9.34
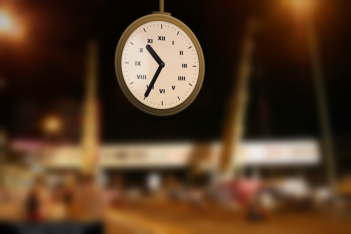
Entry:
10.35
